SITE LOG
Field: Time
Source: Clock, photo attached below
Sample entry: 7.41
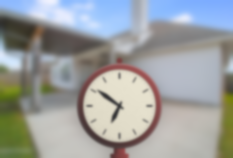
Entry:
6.51
